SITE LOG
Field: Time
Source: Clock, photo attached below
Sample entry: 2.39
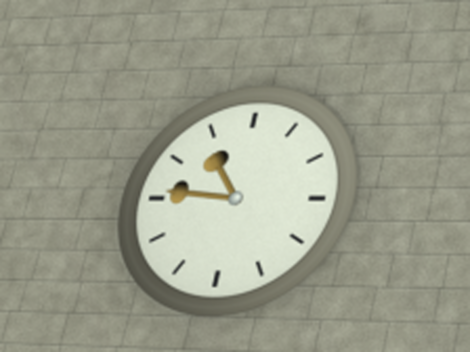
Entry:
10.46
